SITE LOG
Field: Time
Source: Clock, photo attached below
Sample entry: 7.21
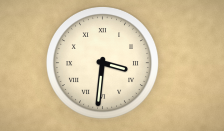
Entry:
3.31
